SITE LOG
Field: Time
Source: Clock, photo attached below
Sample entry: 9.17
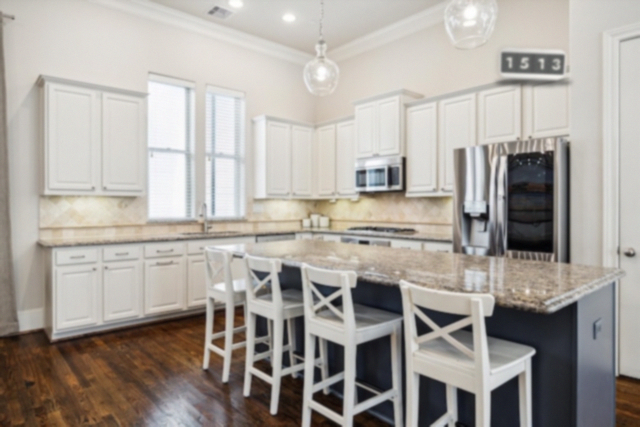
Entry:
15.13
